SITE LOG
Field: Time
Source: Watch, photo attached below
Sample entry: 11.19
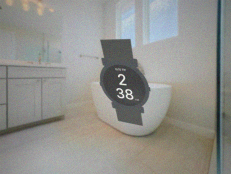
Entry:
2.38
